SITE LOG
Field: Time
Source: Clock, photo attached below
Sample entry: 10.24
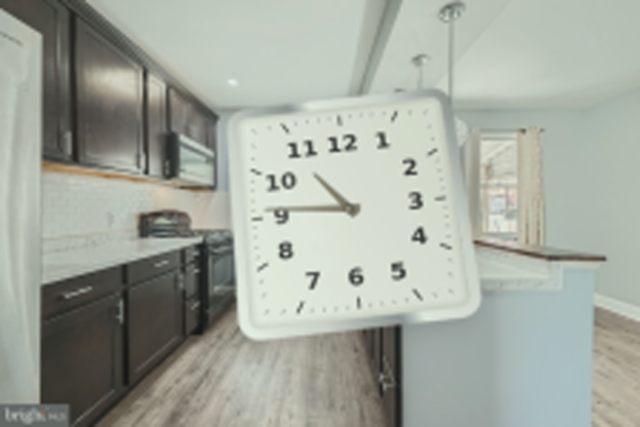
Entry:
10.46
